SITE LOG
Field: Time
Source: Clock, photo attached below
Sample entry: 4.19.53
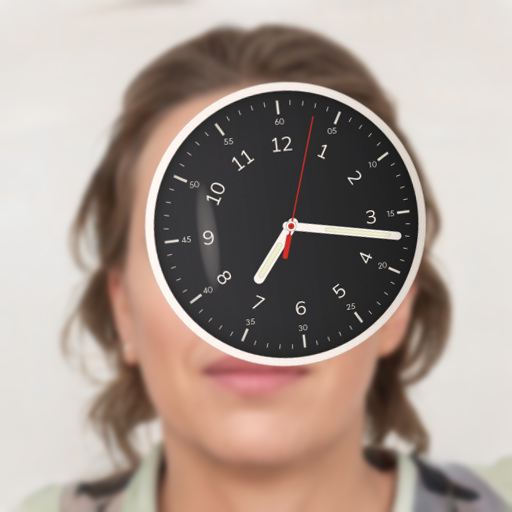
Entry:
7.17.03
